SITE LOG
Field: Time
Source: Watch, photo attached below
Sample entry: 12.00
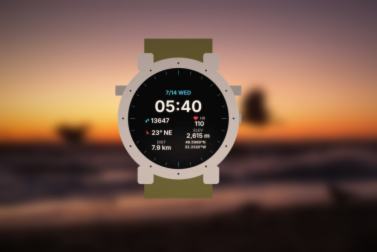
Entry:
5.40
